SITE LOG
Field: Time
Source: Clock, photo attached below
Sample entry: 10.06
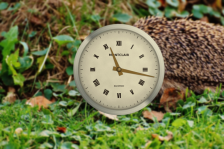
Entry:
11.17
